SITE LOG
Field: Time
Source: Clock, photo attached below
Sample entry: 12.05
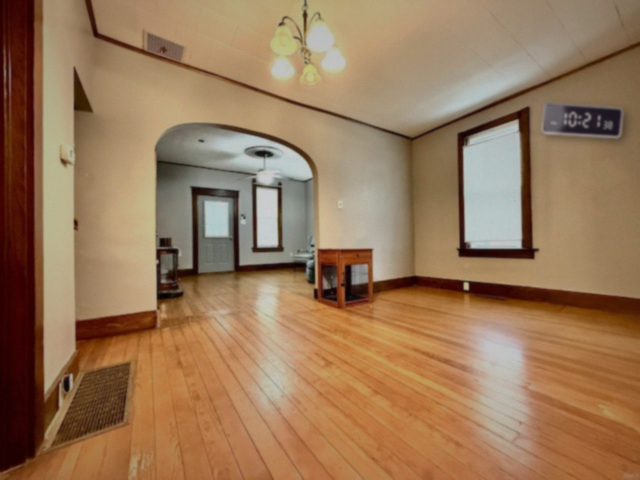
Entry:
10.21
